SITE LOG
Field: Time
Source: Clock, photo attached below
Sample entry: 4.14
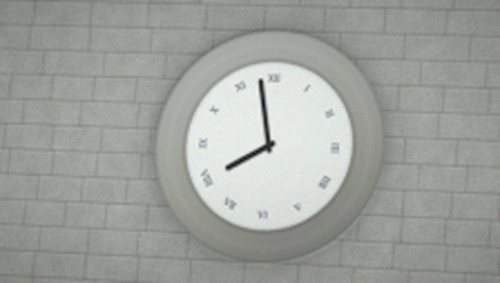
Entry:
7.58
